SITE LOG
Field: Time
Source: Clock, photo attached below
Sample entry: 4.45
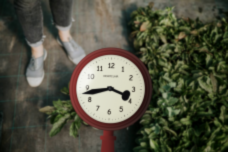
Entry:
3.43
